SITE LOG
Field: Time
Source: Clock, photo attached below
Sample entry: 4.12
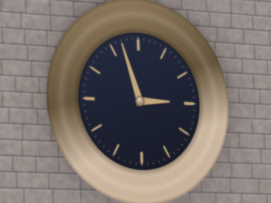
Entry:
2.57
